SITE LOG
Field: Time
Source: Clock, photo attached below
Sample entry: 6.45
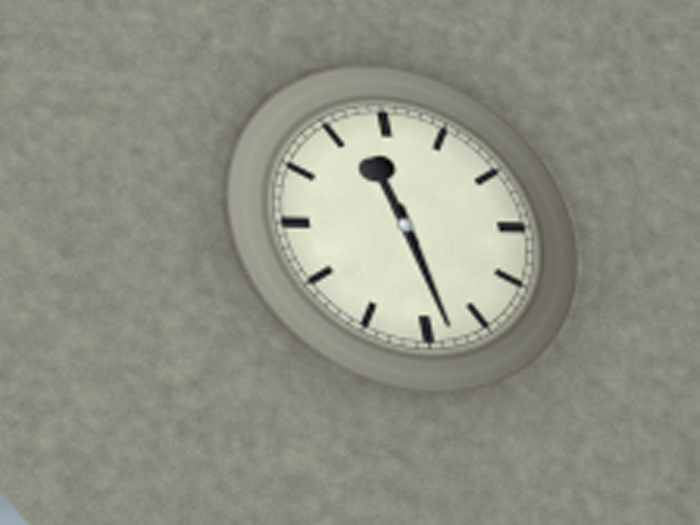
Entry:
11.28
